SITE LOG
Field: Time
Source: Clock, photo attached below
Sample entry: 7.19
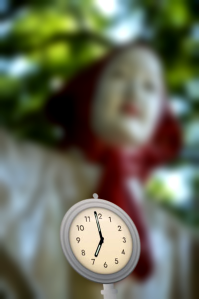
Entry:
6.59
